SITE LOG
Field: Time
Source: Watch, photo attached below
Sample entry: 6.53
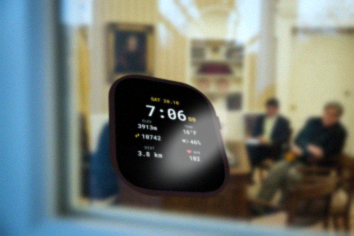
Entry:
7.06
